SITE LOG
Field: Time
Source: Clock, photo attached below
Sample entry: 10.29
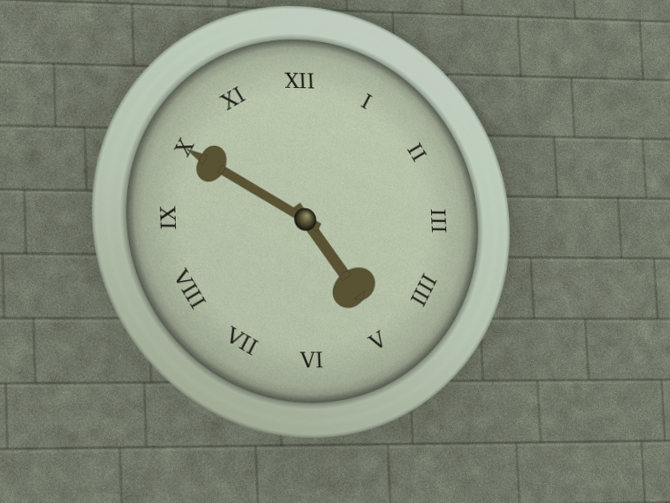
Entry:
4.50
